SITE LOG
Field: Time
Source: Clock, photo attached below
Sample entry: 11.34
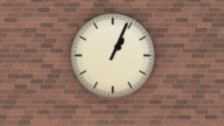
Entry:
1.04
